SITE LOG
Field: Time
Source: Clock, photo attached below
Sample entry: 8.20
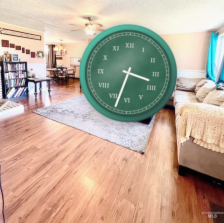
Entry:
3.33
